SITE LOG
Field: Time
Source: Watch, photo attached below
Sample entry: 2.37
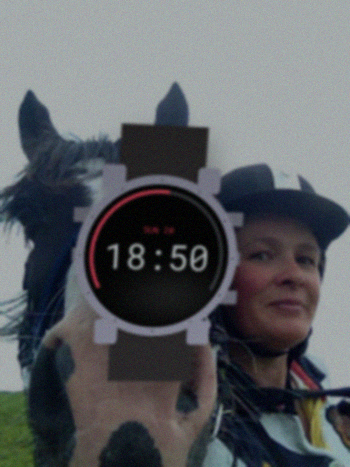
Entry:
18.50
